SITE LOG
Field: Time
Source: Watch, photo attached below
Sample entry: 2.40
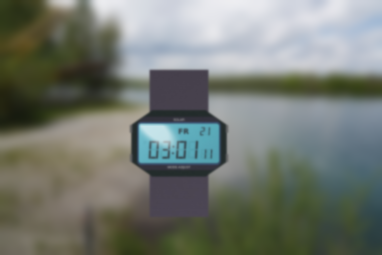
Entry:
3.01
